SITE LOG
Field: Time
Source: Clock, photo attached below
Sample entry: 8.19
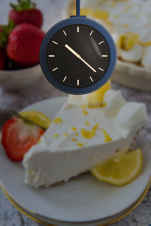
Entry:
10.22
